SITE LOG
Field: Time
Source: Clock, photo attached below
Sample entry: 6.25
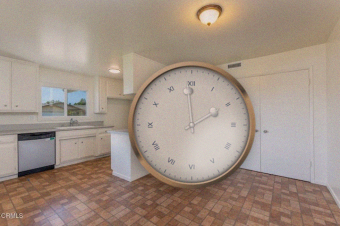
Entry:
1.59
